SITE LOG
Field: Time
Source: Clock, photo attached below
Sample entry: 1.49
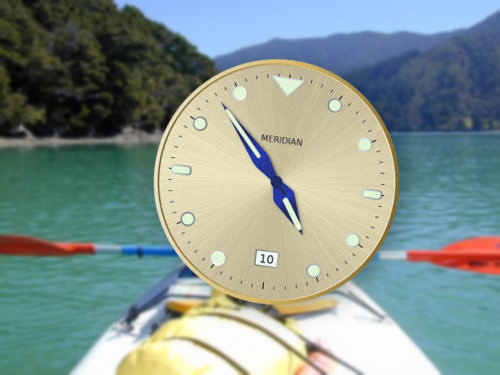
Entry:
4.53
